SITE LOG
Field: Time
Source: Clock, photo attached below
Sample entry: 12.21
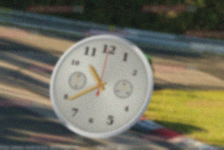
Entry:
10.39
